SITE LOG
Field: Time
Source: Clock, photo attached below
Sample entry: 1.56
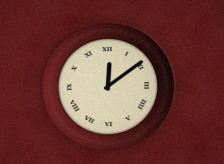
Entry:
12.09
